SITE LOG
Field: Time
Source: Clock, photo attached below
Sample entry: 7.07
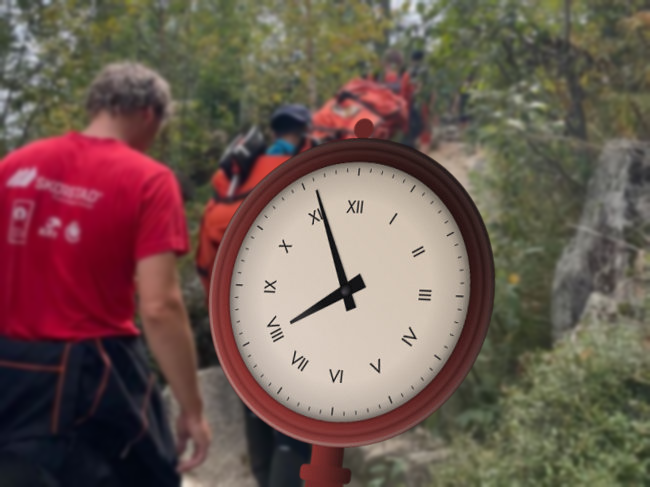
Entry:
7.56
